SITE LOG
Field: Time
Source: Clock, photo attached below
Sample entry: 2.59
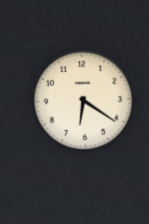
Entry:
6.21
